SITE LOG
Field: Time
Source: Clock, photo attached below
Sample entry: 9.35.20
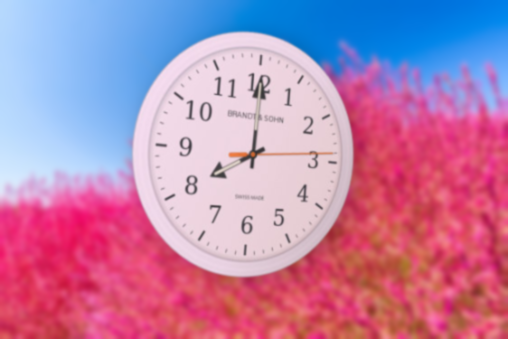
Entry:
8.00.14
